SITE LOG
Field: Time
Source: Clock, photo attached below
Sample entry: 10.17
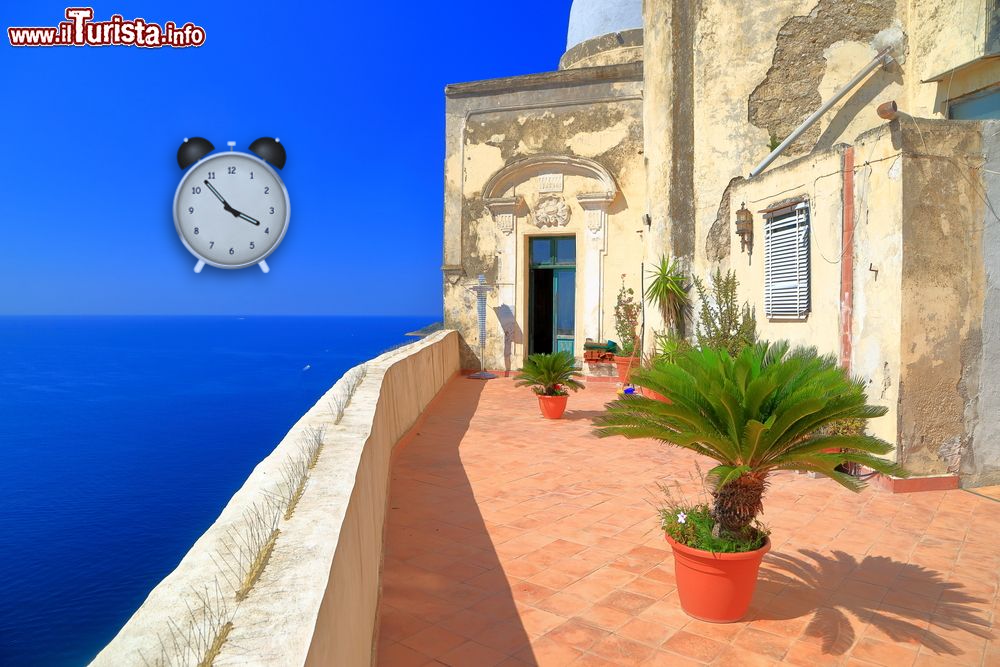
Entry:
3.53
